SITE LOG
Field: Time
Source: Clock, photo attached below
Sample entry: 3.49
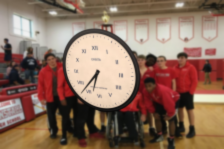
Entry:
6.37
